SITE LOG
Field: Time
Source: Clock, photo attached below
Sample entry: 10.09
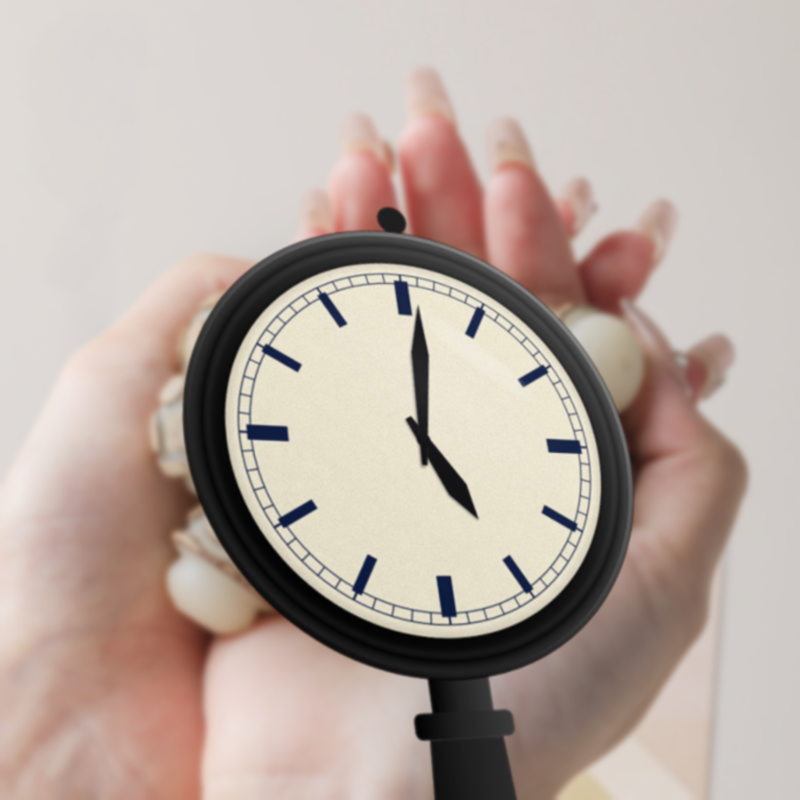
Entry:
5.01
